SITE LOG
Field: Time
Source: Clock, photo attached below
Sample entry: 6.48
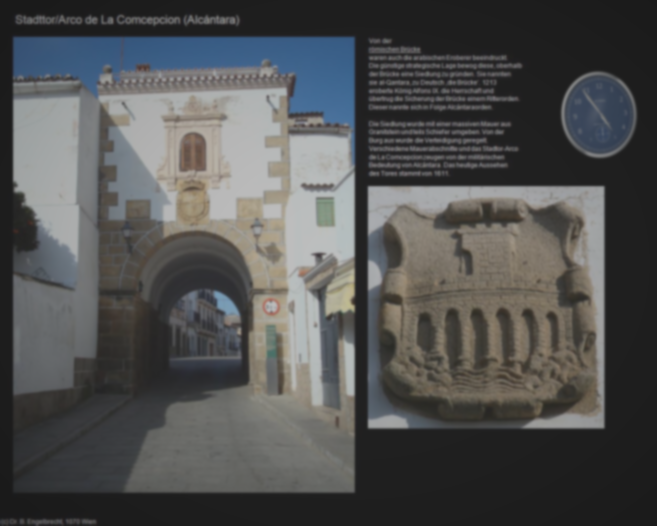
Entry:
4.54
